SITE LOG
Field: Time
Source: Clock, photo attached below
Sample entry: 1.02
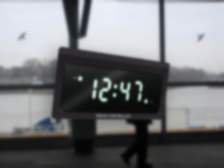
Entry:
12.47
